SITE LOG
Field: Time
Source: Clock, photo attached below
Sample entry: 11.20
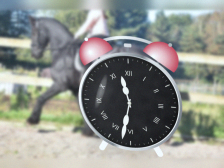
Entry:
11.32
